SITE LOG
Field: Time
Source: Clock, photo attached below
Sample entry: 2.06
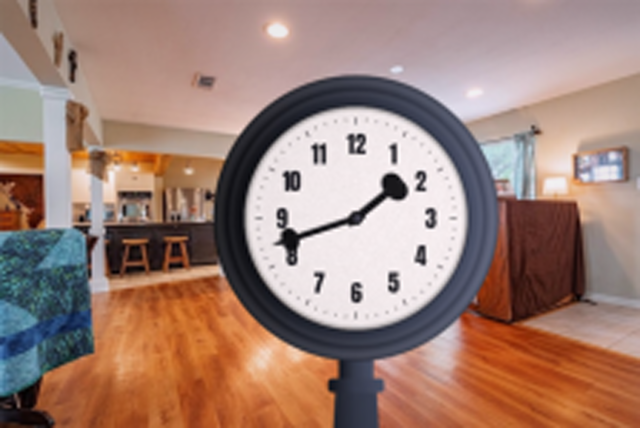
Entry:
1.42
